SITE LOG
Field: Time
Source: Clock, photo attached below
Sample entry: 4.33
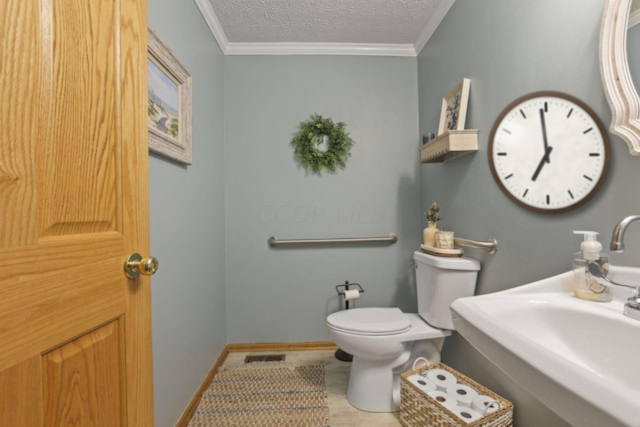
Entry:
6.59
